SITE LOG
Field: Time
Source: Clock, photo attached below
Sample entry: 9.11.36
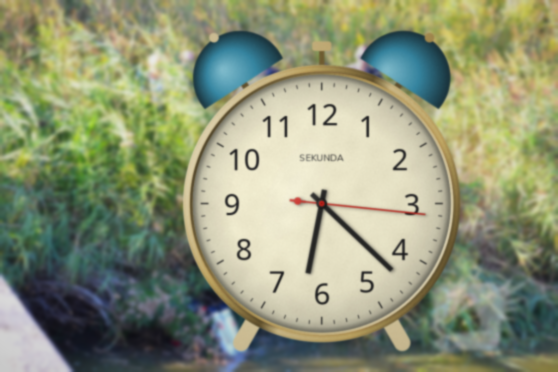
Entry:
6.22.16
